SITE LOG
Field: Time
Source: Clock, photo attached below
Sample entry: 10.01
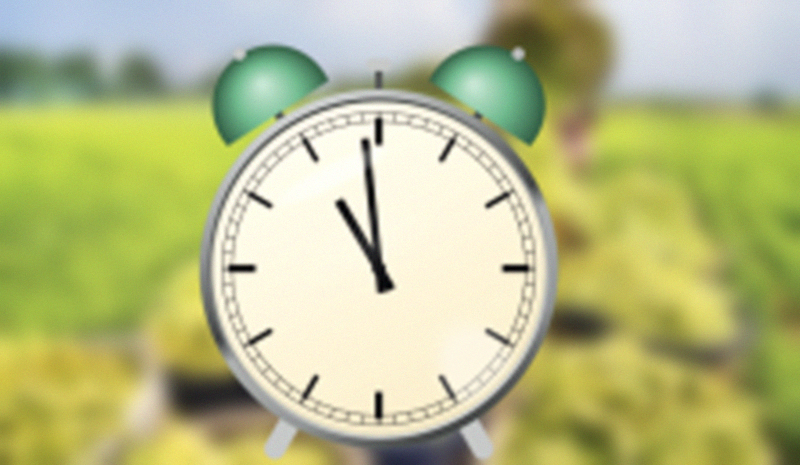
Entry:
10.59
